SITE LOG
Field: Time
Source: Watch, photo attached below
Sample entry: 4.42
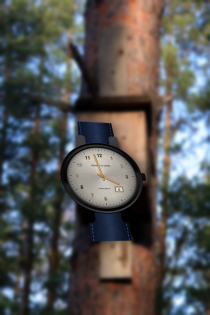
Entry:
3.58
